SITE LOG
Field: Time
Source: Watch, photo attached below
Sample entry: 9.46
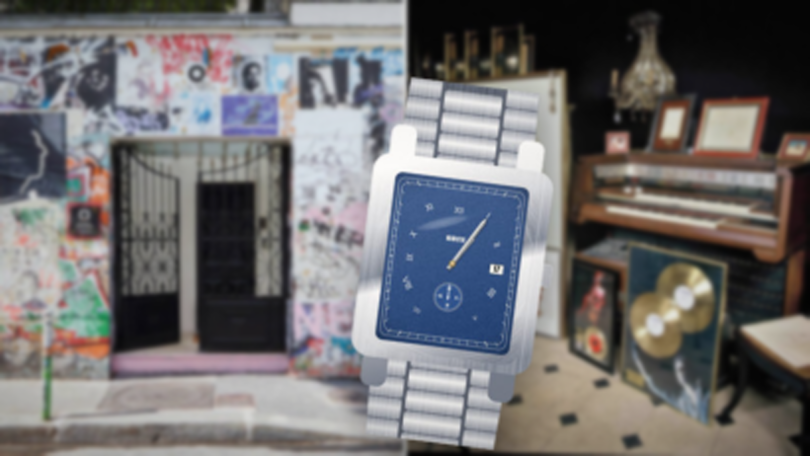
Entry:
1.05
